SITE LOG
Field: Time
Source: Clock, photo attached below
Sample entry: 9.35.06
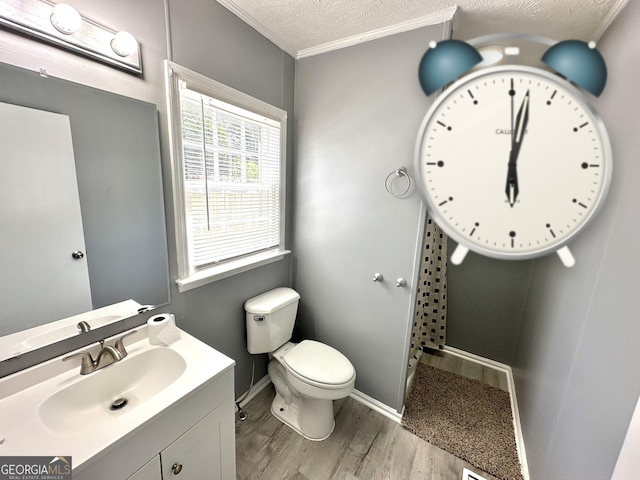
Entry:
6.02.00
